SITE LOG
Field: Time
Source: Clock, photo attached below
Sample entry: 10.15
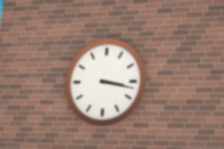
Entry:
3.17
